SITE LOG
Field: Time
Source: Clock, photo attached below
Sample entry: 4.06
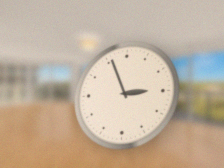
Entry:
2.56
